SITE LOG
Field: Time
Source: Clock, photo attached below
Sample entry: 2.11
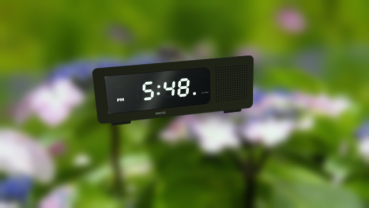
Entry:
5.48
